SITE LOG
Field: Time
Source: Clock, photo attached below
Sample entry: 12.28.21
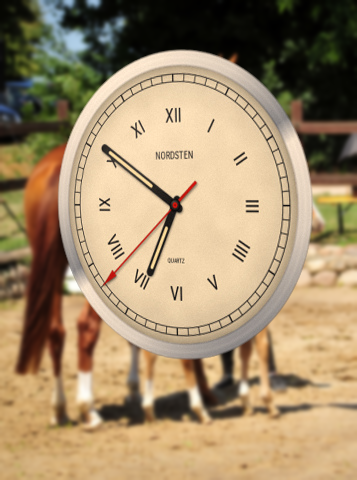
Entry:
6.50.38
